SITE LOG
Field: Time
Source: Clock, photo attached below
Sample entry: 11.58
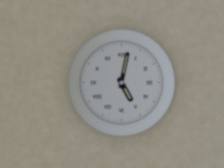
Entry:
5.02
